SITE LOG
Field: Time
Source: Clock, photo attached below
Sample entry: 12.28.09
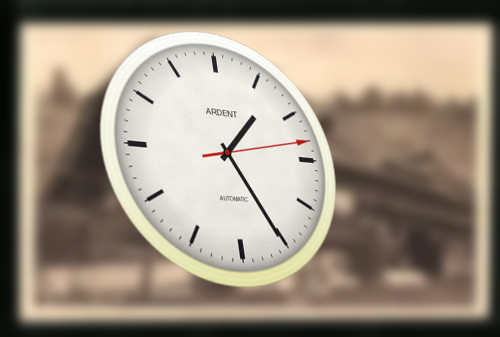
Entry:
1.25.13
